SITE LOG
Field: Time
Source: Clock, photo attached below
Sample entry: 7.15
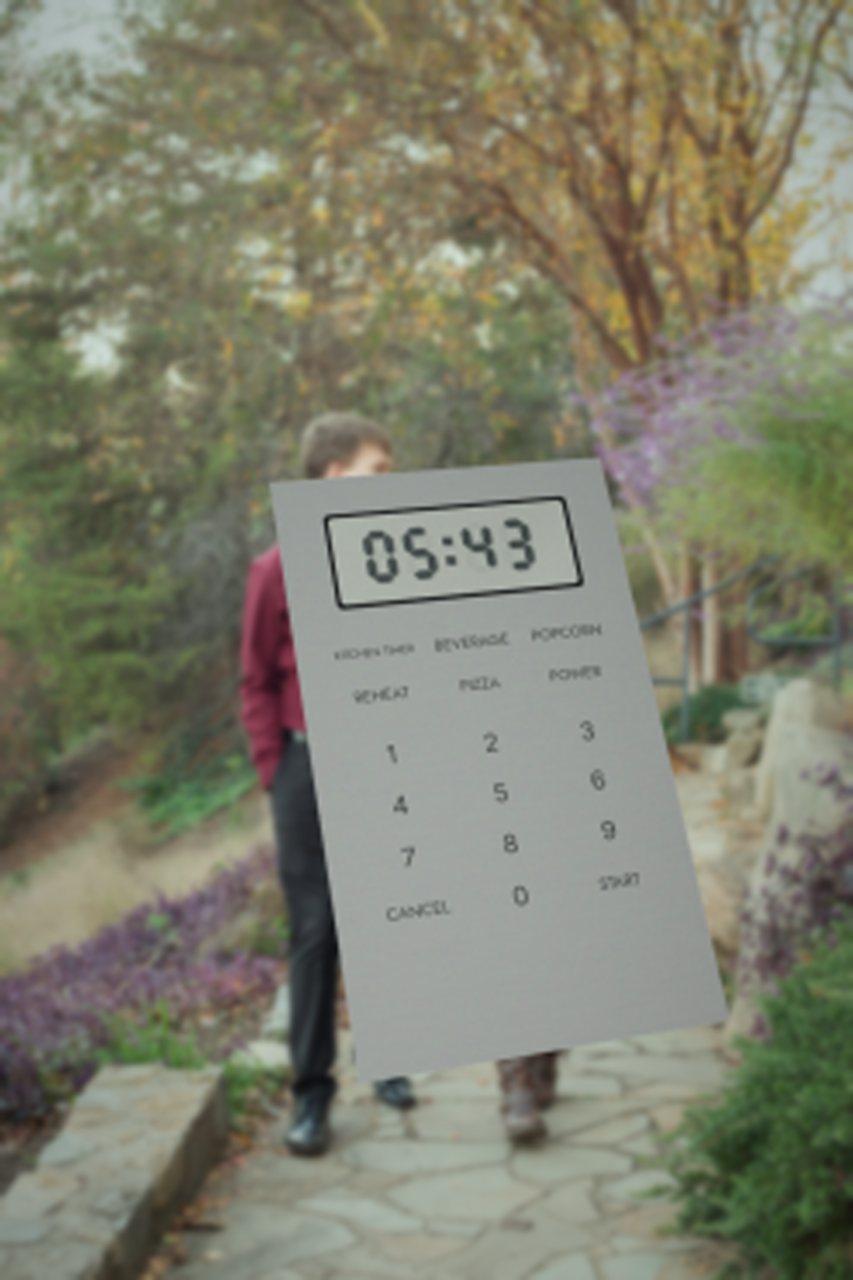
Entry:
5.43
